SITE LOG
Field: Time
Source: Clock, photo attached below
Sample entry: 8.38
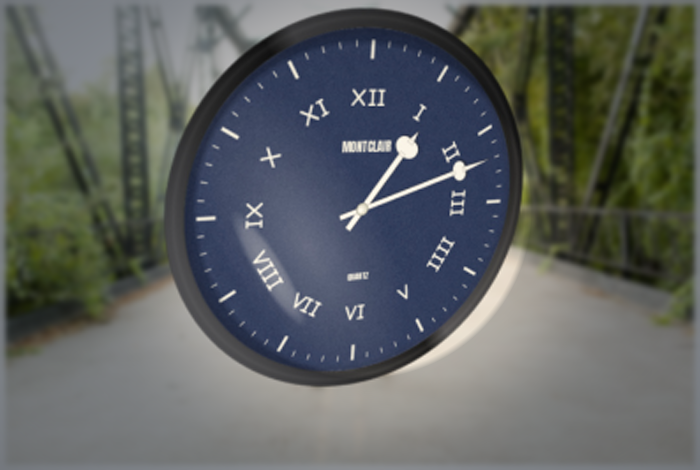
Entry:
1.12
